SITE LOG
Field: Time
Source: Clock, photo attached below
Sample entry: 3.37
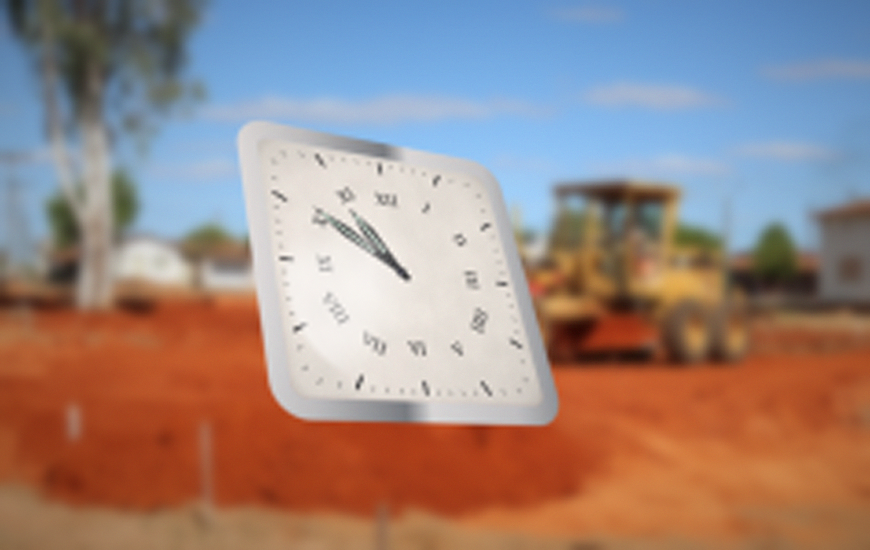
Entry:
10.51
